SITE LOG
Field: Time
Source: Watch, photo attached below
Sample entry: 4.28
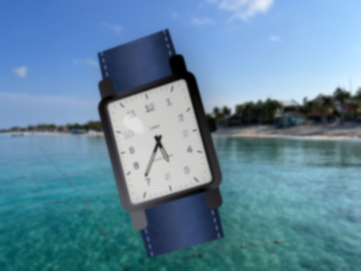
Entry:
5.36
